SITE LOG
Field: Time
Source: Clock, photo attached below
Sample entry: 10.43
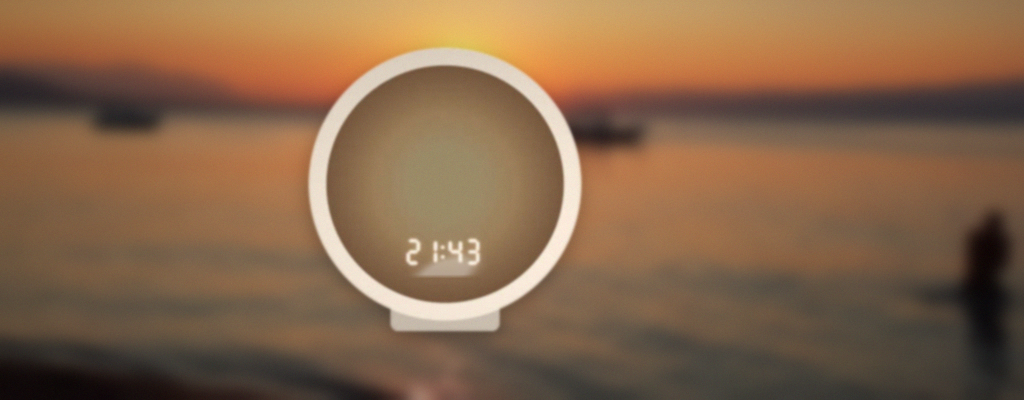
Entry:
21.43
